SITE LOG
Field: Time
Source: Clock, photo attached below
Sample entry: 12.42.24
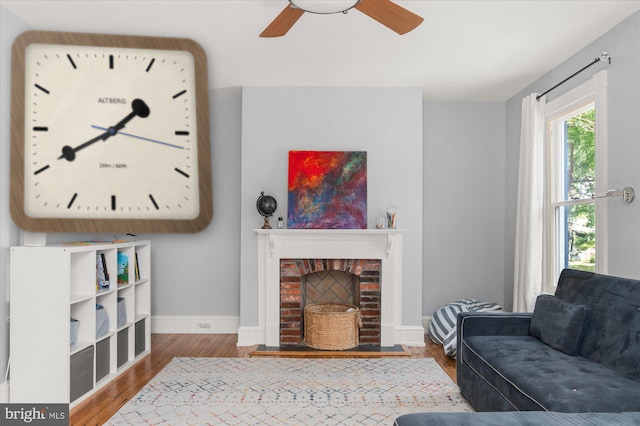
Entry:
1.40.17
